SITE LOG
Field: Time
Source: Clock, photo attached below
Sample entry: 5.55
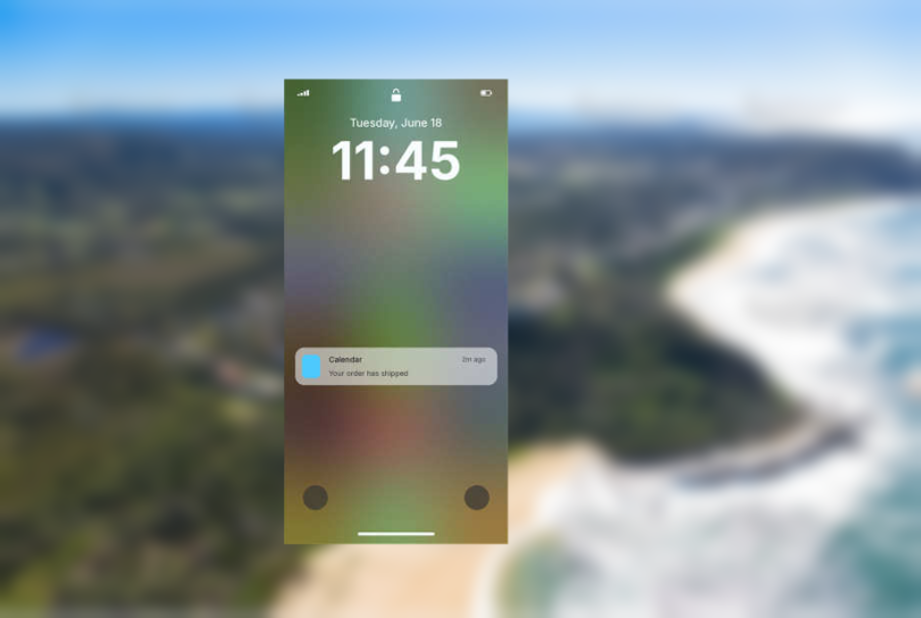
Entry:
11.45
